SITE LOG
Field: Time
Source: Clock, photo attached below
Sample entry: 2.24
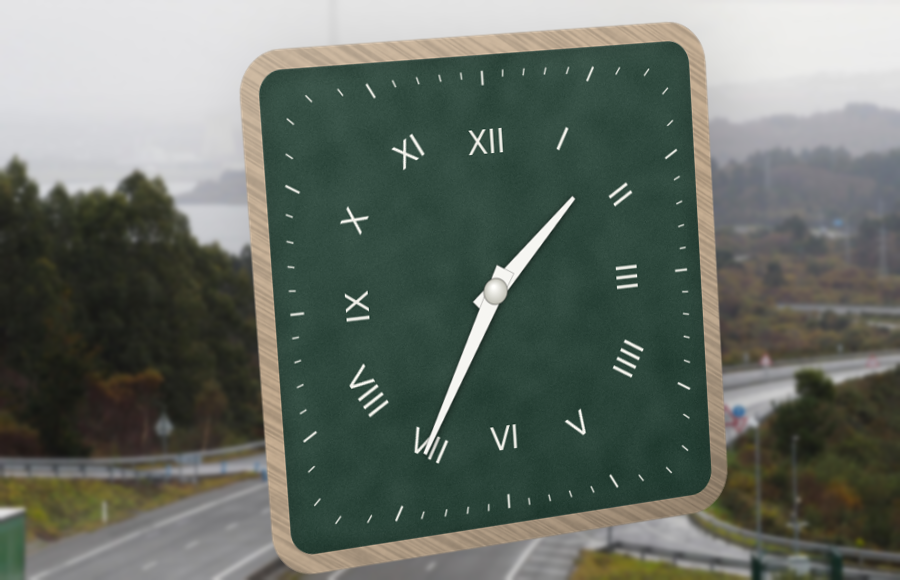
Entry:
1.35
